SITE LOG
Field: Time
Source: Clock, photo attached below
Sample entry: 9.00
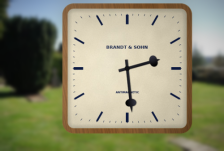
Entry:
2.29
